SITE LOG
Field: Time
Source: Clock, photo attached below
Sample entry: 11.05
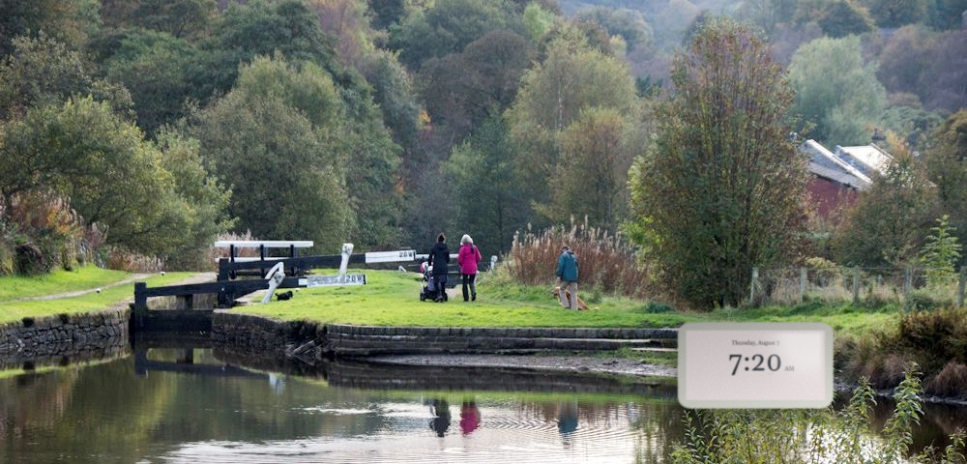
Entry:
7.20
